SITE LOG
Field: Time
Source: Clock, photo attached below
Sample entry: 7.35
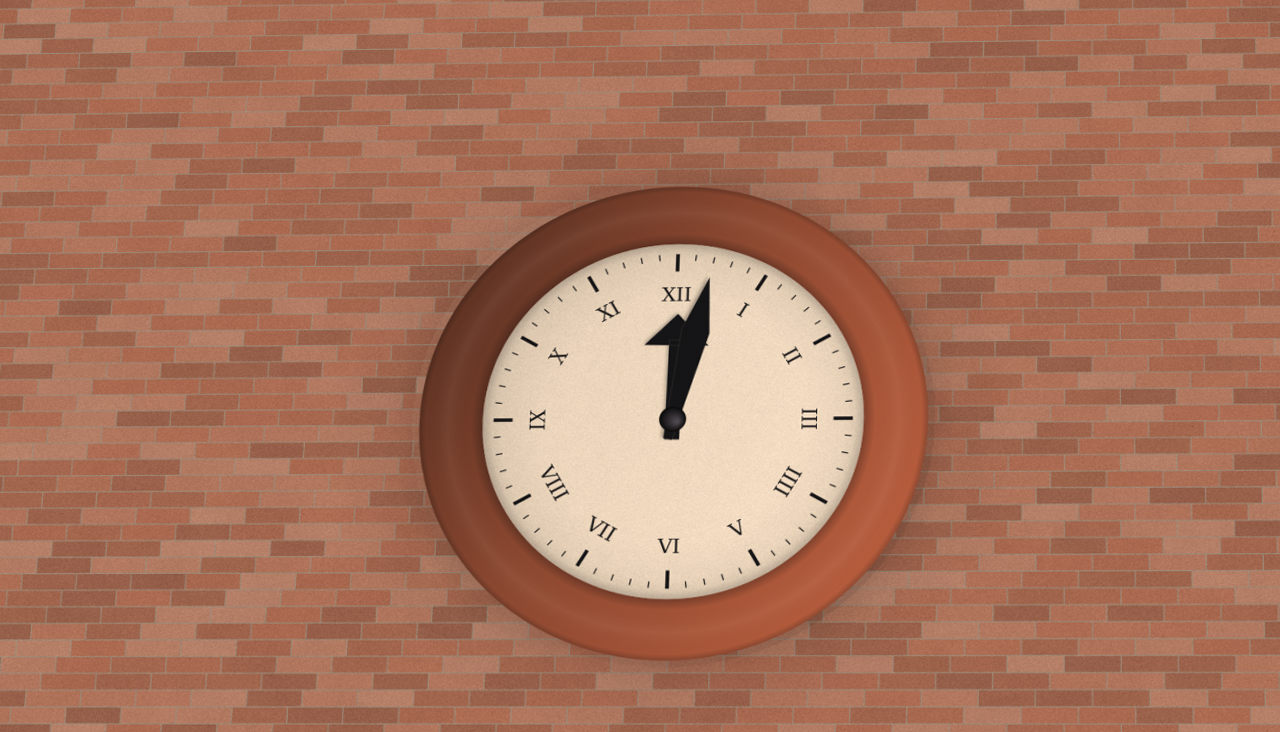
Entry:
12.02
